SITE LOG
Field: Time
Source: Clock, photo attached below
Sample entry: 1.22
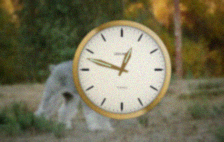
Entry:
12.48
